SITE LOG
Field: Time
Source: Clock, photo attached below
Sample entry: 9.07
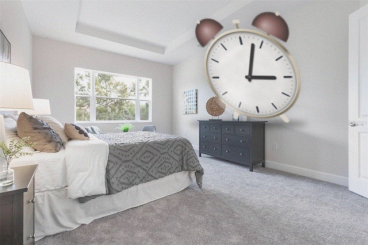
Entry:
3.03
